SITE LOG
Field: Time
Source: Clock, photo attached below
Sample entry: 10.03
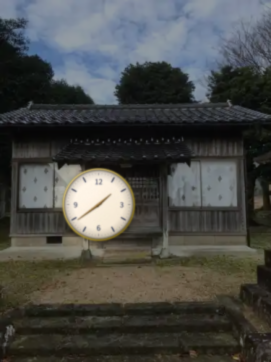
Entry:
1.39
